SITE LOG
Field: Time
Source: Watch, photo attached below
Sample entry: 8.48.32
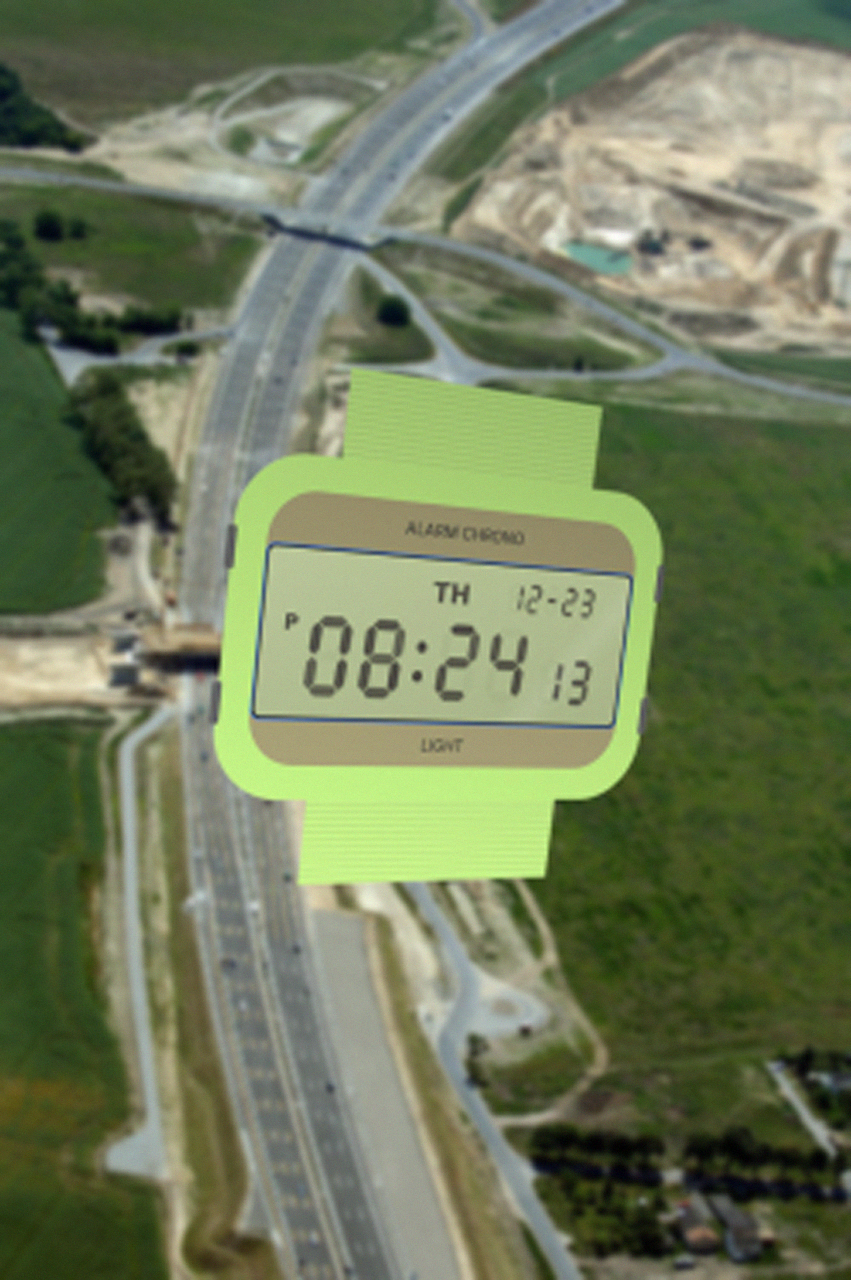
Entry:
8.24.13
